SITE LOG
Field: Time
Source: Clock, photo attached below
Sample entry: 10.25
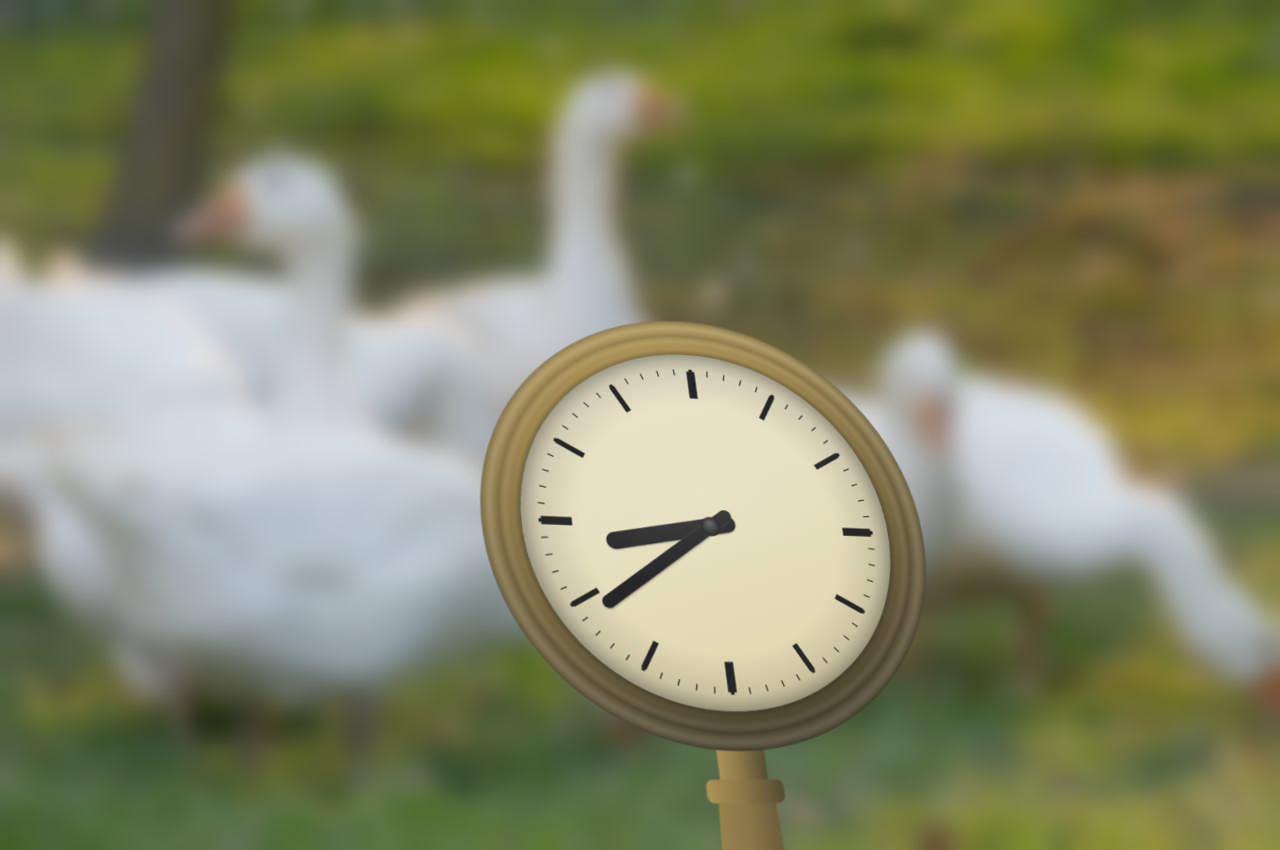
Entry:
8.39
